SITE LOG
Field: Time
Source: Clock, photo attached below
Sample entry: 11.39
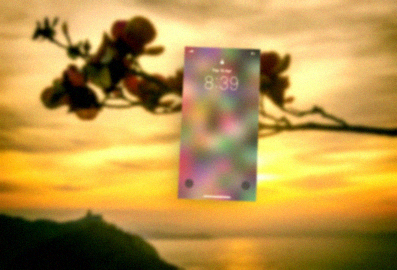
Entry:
8.39
